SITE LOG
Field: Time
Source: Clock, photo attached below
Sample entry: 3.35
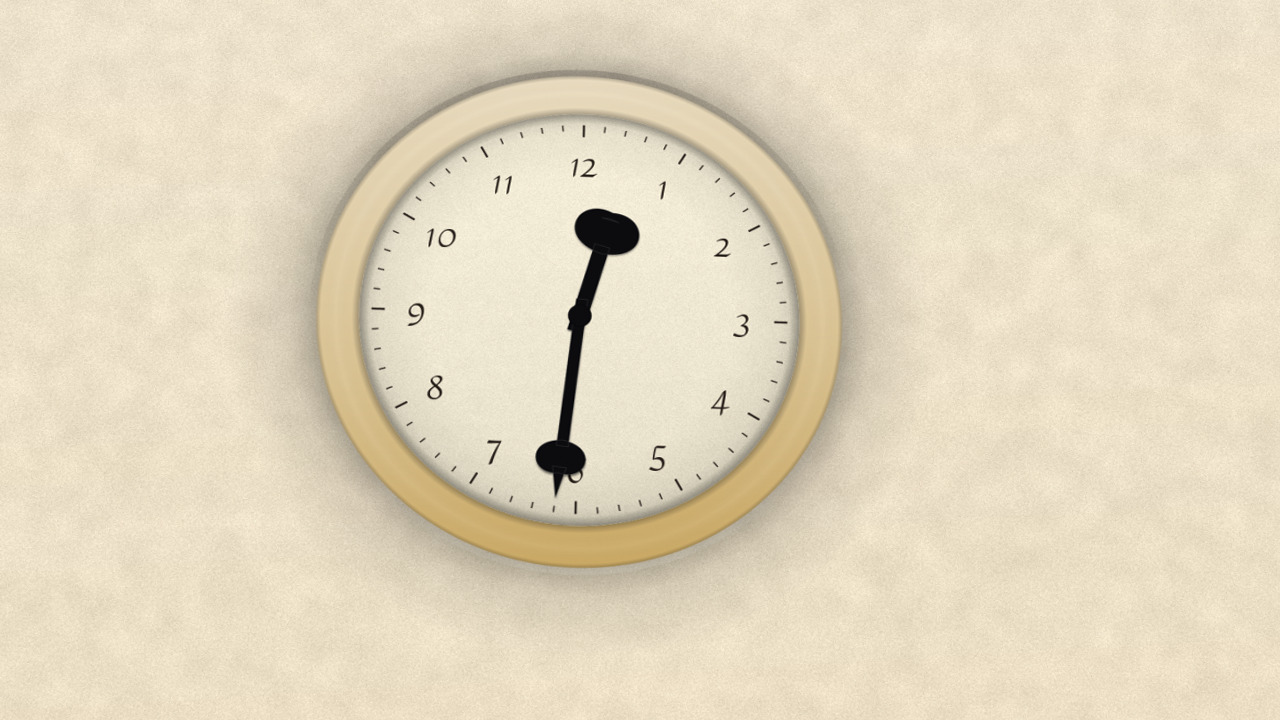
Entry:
12.31
